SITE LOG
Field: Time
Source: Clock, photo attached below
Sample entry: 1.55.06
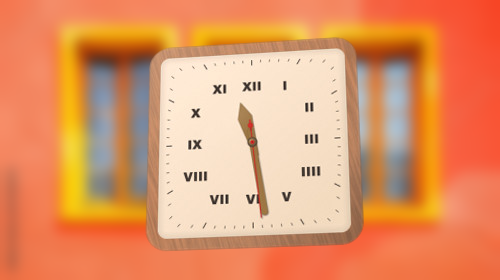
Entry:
11.28.29
